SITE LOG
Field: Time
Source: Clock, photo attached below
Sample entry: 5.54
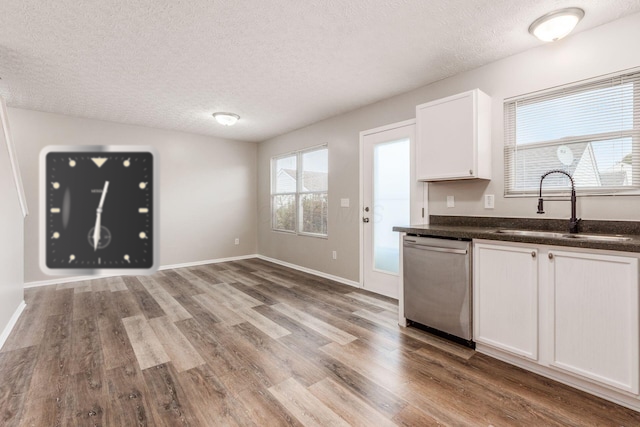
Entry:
12.31
